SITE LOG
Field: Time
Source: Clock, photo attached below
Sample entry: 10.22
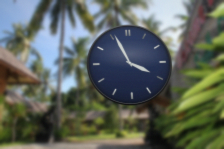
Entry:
3.56
